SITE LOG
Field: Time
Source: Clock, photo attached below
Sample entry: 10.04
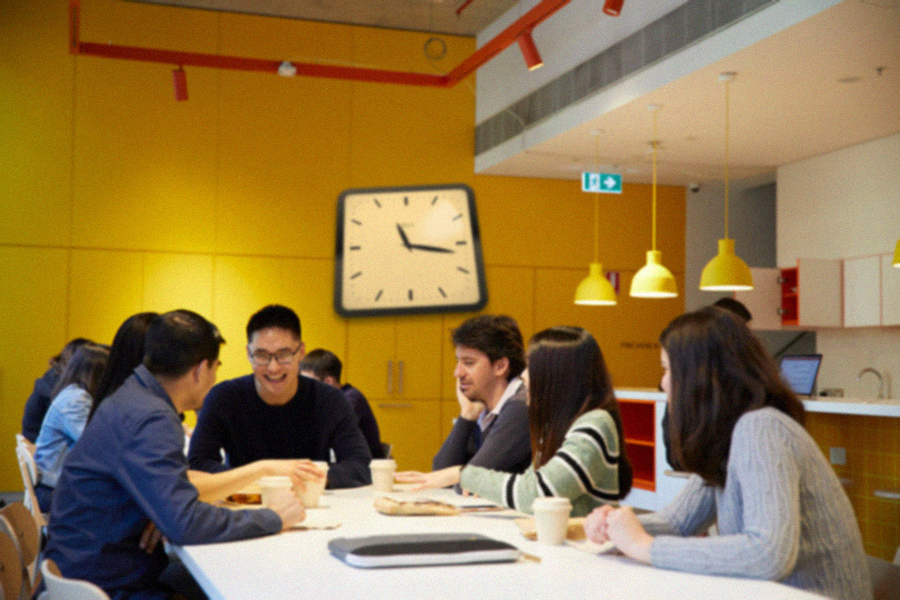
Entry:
11.17
